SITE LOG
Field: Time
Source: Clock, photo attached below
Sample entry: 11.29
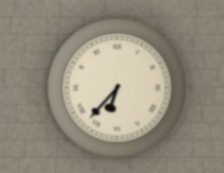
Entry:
6.37
